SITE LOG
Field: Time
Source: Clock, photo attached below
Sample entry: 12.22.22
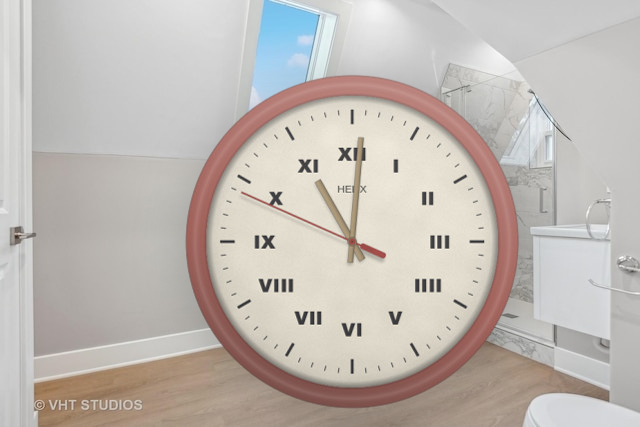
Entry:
11.00.49
